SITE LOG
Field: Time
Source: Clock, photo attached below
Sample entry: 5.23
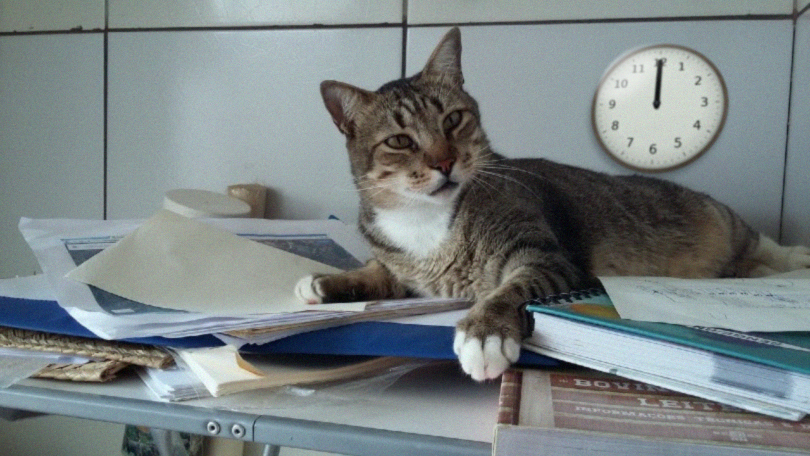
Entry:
12.00
